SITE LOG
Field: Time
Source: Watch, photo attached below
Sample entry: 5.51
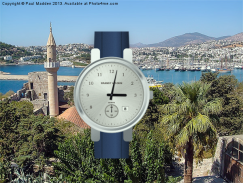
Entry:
3.02
